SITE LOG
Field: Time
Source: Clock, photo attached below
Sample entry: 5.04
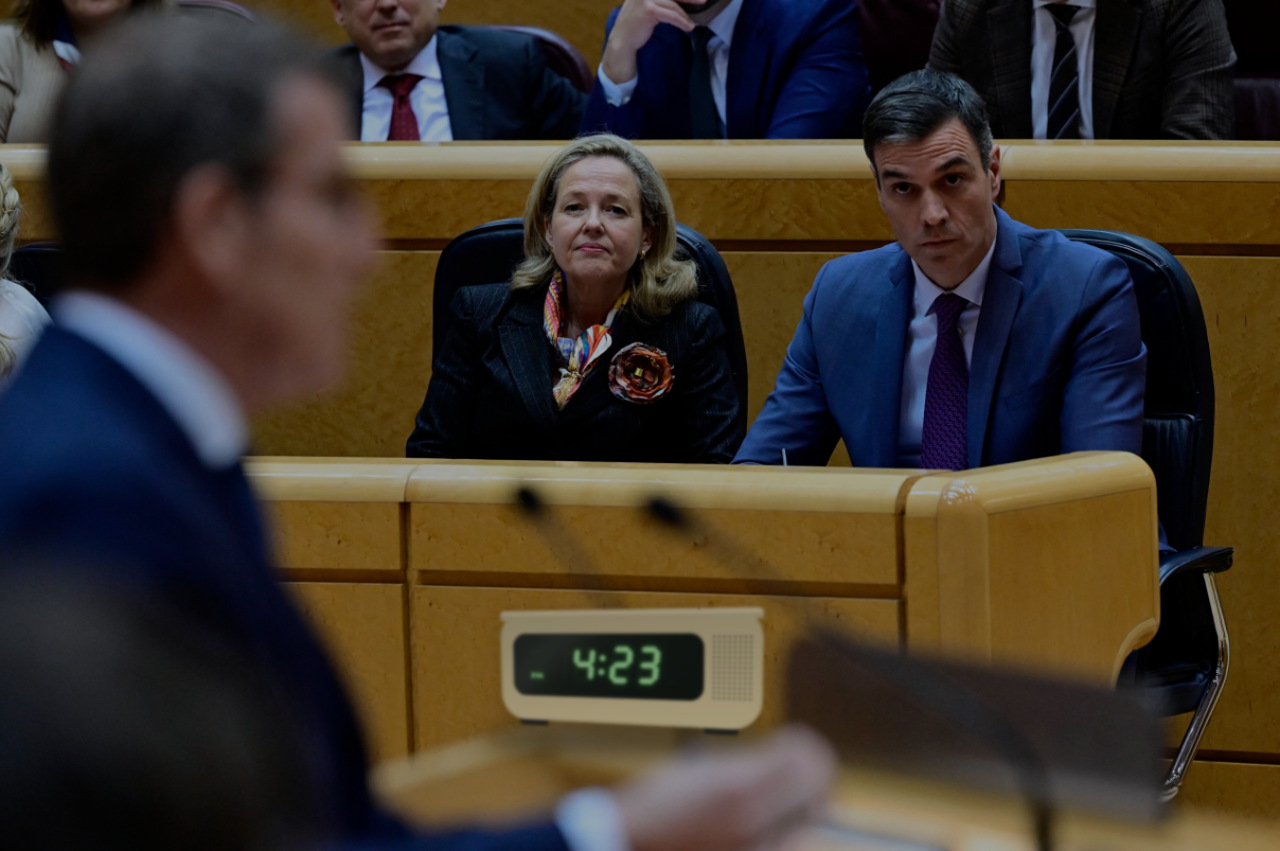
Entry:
4.23
